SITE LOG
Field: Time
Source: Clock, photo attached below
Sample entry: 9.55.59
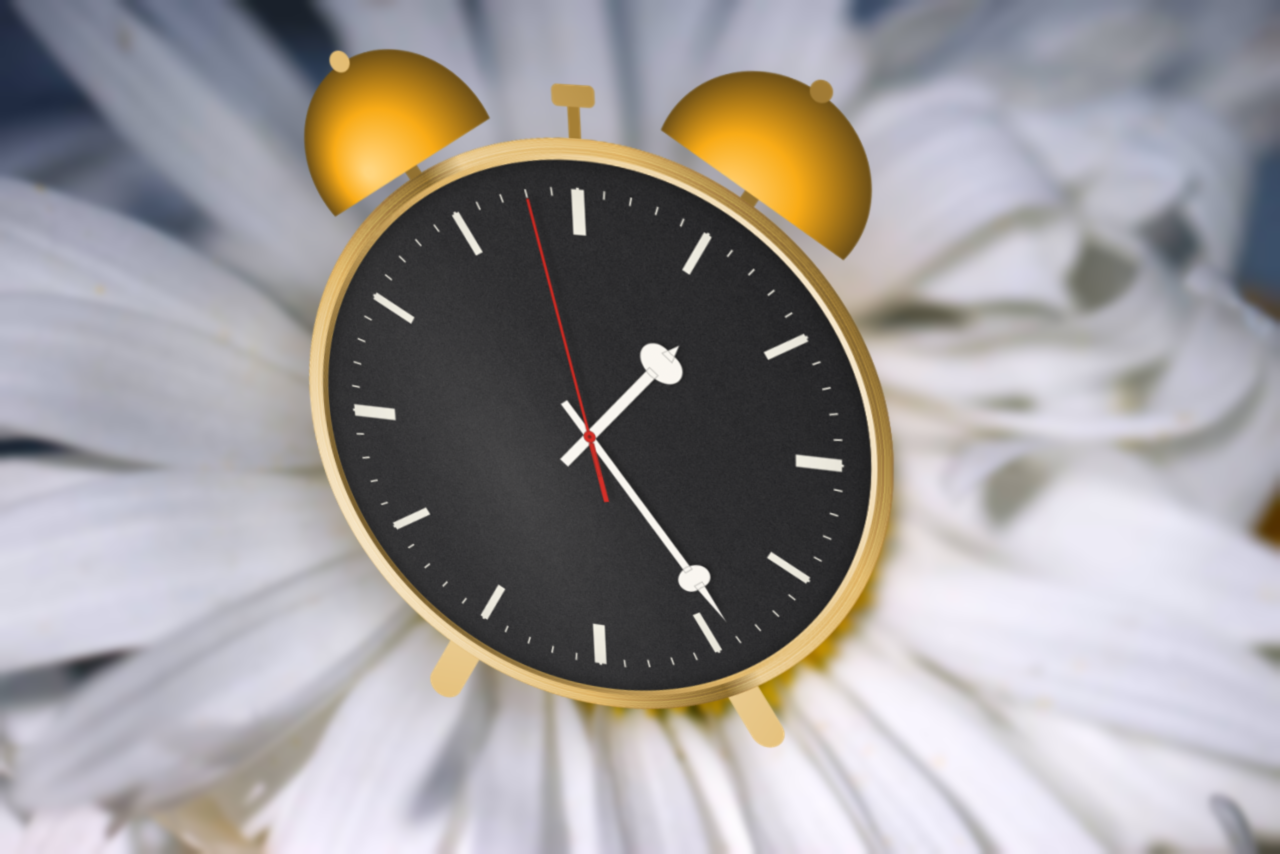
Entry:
1.23.58
